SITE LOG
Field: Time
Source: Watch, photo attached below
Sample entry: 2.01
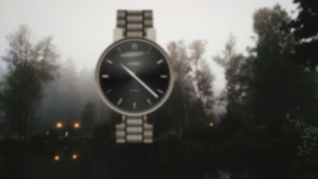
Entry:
10.22
